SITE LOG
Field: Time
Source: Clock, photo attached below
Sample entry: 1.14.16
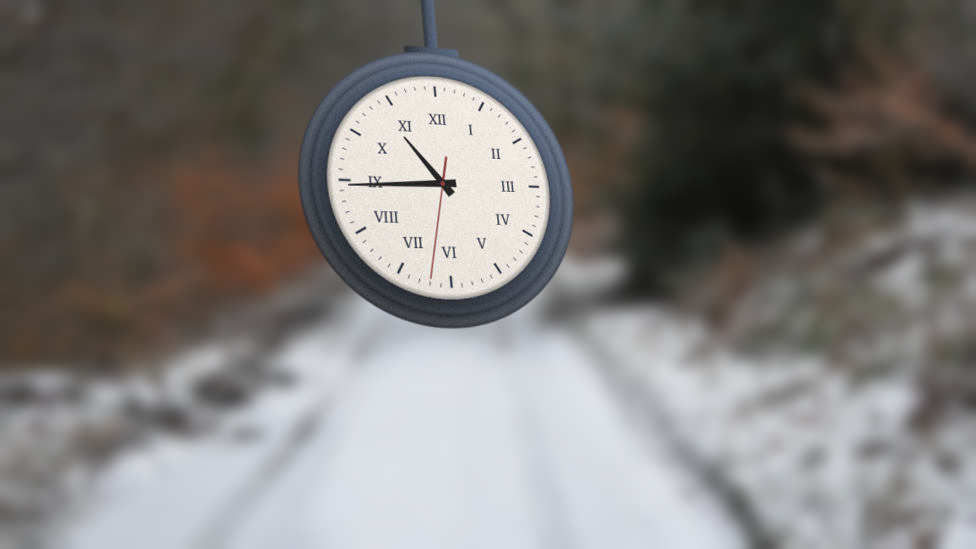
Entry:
10.44.32
